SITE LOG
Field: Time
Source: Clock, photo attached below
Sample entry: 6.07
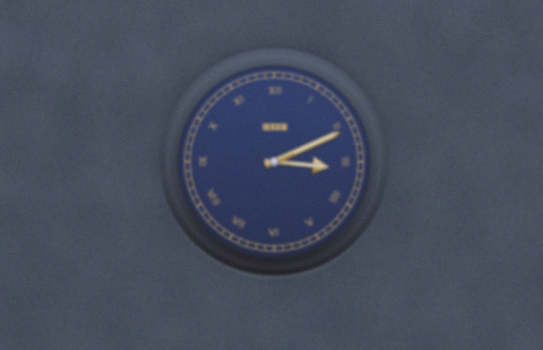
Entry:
3.11
